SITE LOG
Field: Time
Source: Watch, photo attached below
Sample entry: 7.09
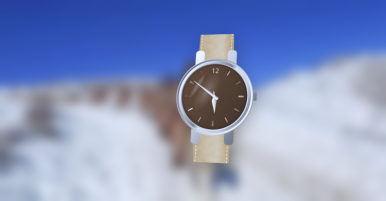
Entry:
5.51
